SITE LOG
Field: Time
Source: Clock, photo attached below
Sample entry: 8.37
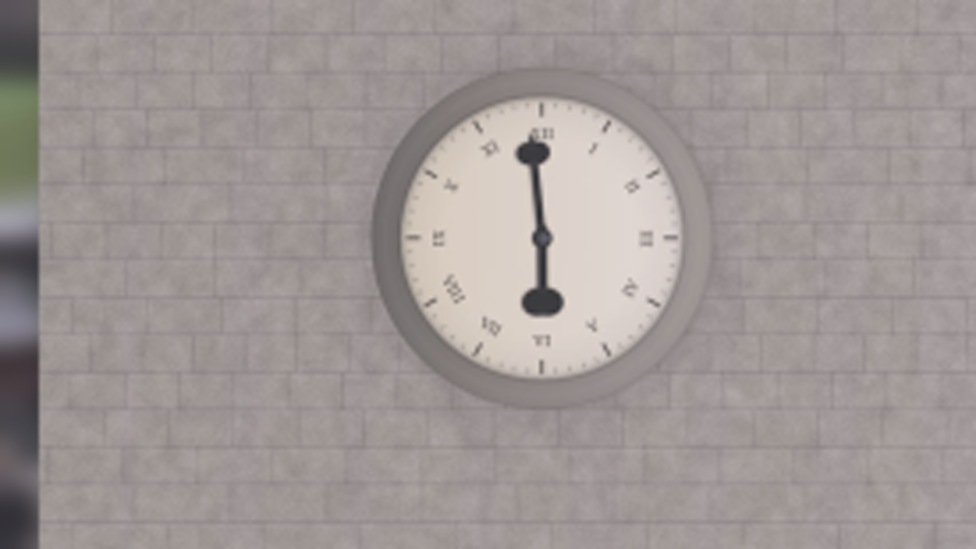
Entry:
5.59
